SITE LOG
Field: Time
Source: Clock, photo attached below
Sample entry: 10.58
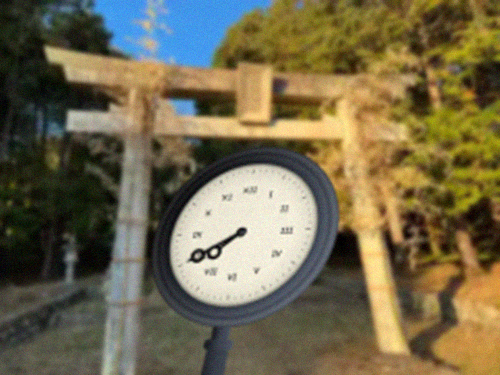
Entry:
7.40
